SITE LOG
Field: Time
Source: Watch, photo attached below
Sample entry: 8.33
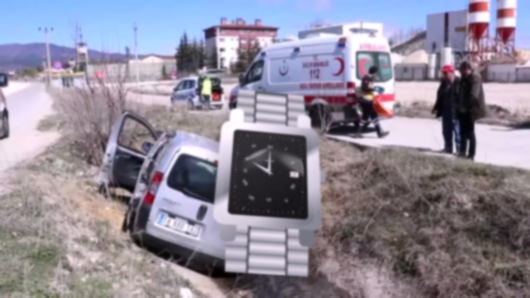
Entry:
10.00
